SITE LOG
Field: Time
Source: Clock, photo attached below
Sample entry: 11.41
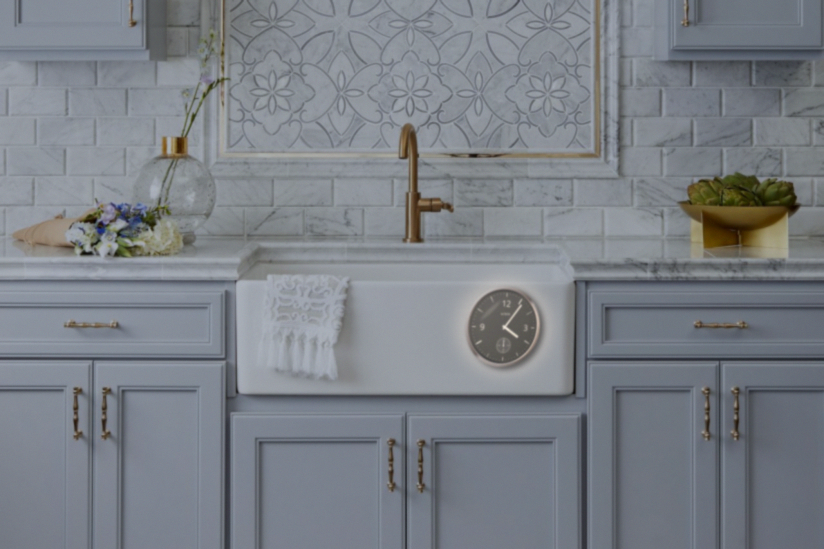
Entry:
4.06
